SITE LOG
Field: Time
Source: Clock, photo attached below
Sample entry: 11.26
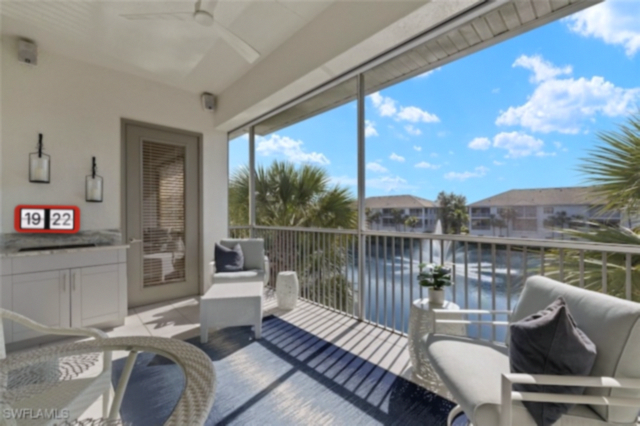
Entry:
19.22
